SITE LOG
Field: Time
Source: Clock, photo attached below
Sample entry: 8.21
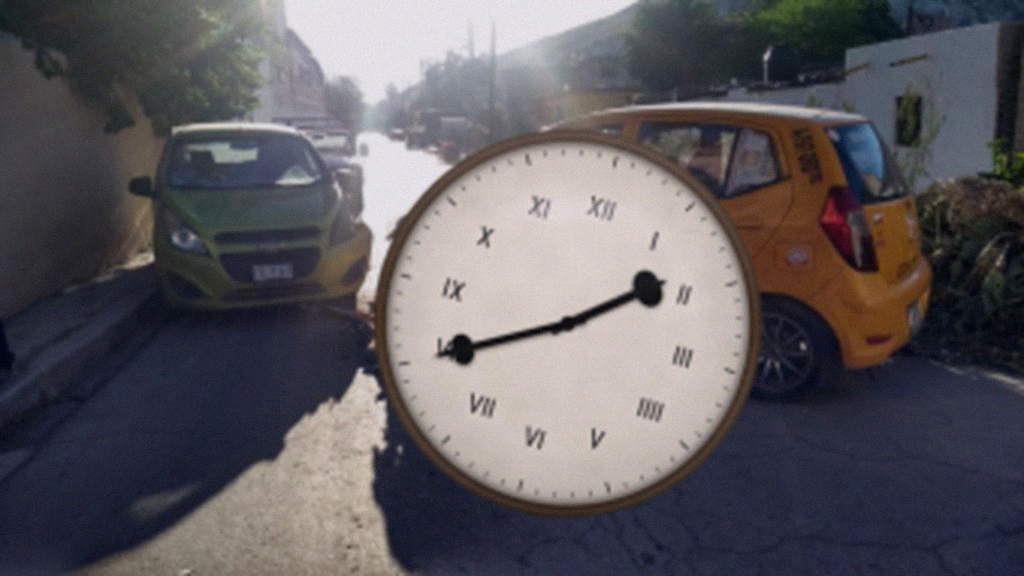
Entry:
1.40
